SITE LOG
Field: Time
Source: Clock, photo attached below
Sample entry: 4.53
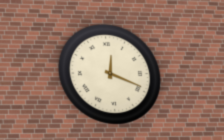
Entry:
12.19
